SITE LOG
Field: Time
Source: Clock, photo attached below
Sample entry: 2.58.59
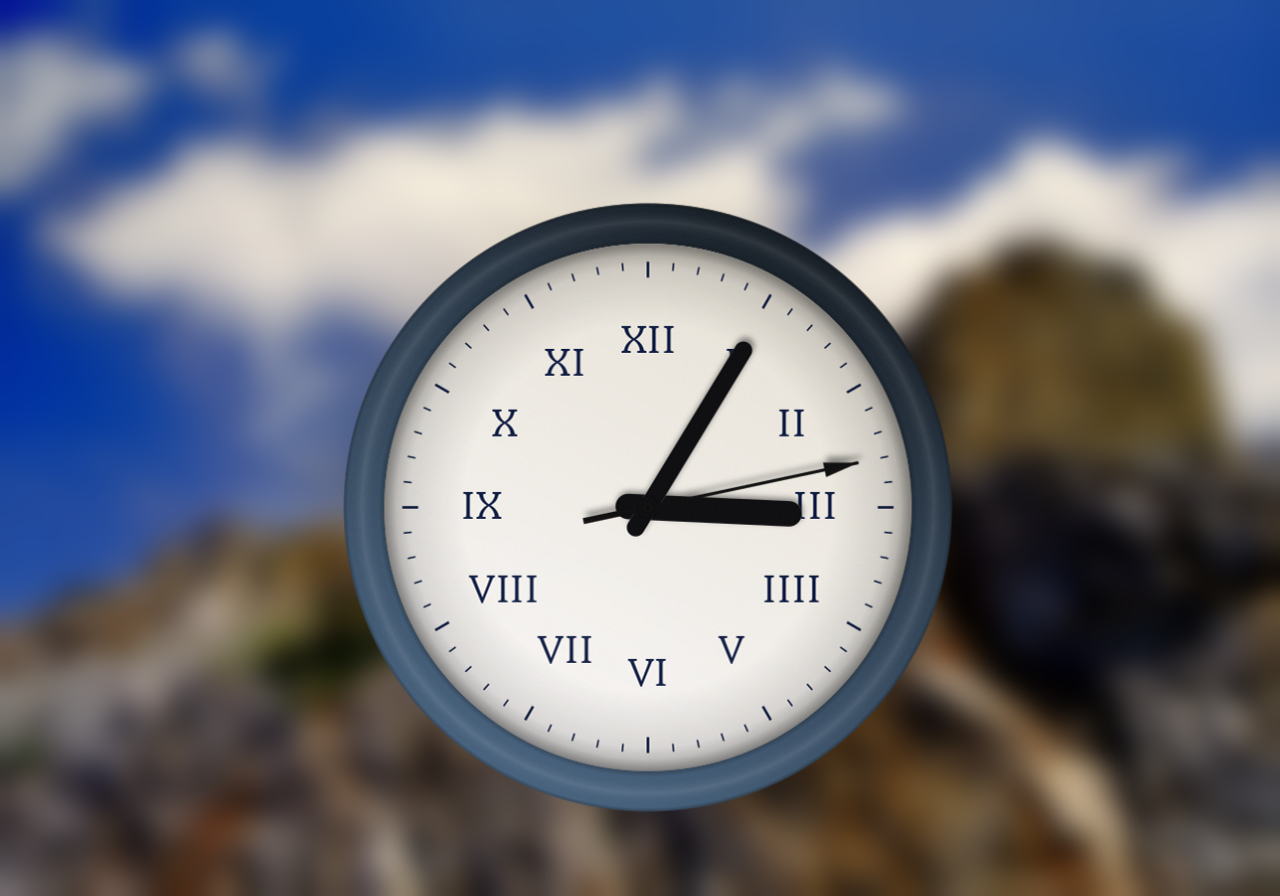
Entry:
3.05.13
